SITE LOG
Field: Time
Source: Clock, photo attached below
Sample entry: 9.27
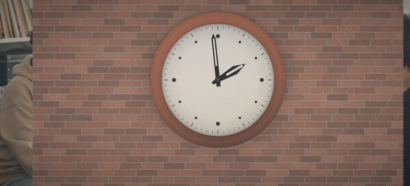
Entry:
1.59
